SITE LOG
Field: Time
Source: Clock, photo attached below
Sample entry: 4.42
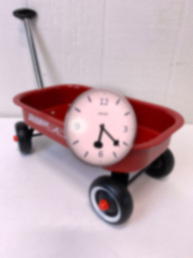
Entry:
6.22
